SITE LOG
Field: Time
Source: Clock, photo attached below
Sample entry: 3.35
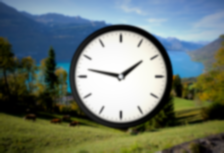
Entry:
1.47
